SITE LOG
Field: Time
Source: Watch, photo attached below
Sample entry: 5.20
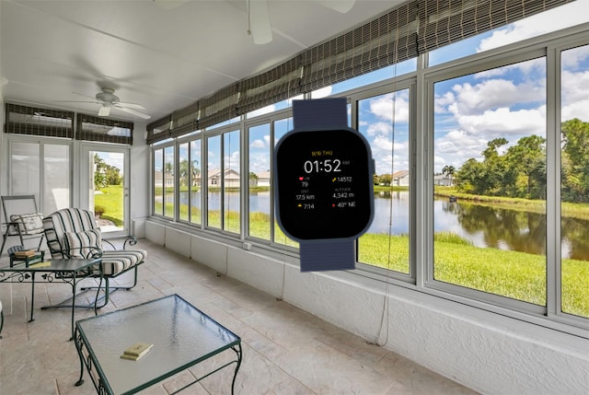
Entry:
1.52
